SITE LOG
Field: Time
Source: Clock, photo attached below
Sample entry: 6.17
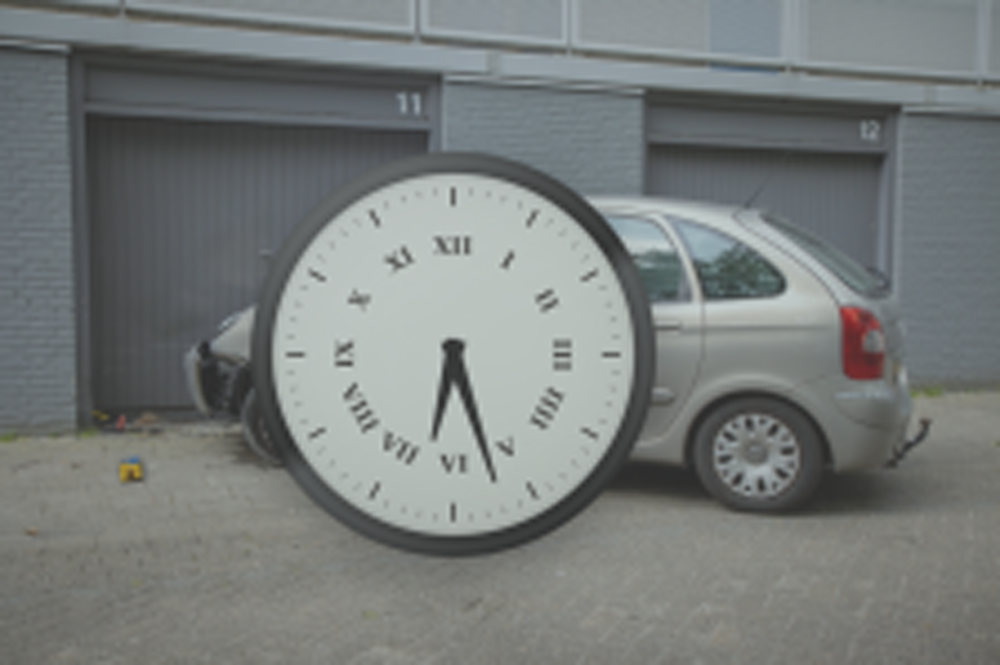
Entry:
6.27
